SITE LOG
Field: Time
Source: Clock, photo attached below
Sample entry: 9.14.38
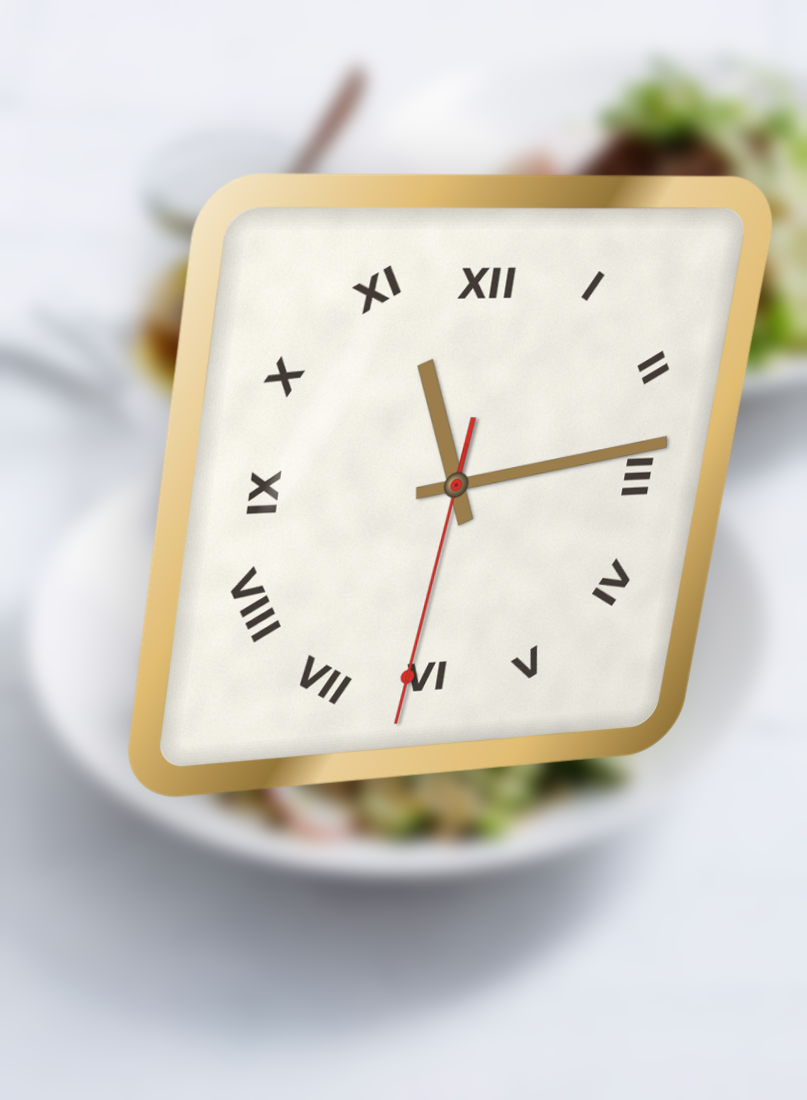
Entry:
11.13.31
